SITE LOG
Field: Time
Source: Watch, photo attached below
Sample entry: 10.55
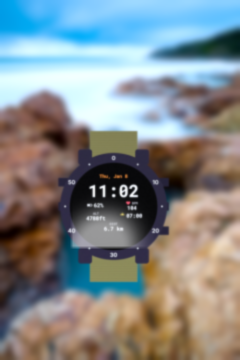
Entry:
11.02
